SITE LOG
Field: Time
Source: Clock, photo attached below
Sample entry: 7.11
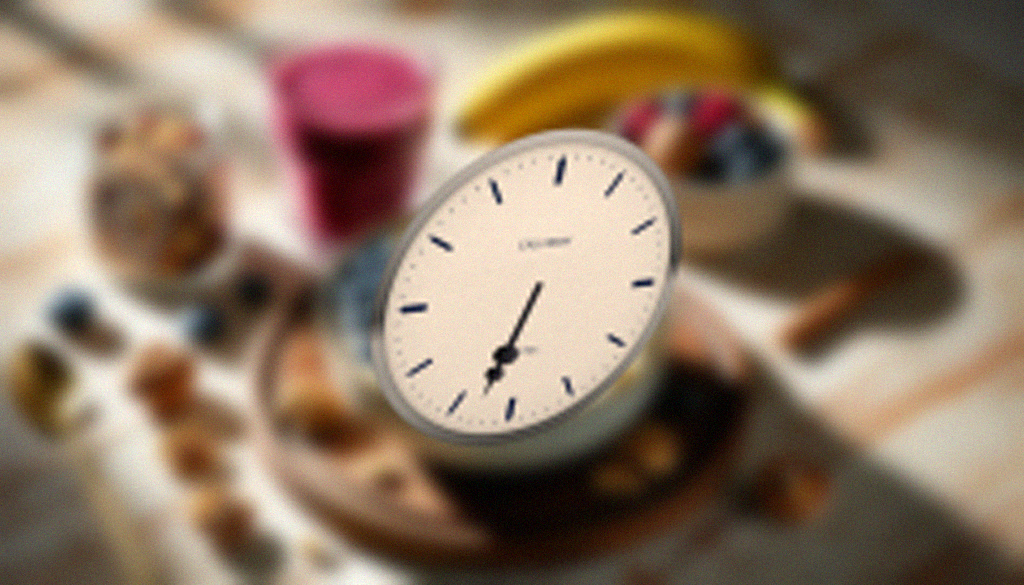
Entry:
6.33
